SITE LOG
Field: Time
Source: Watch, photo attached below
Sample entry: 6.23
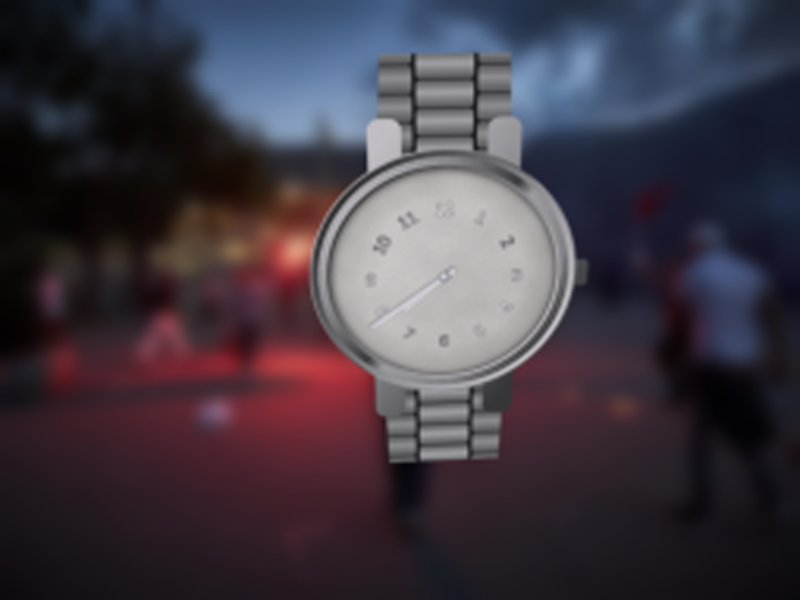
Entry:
7.39
